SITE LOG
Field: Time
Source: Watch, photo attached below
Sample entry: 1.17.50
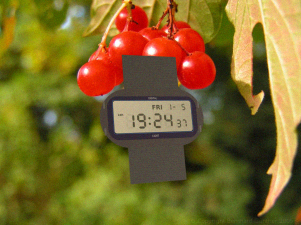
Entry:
19.24.37
